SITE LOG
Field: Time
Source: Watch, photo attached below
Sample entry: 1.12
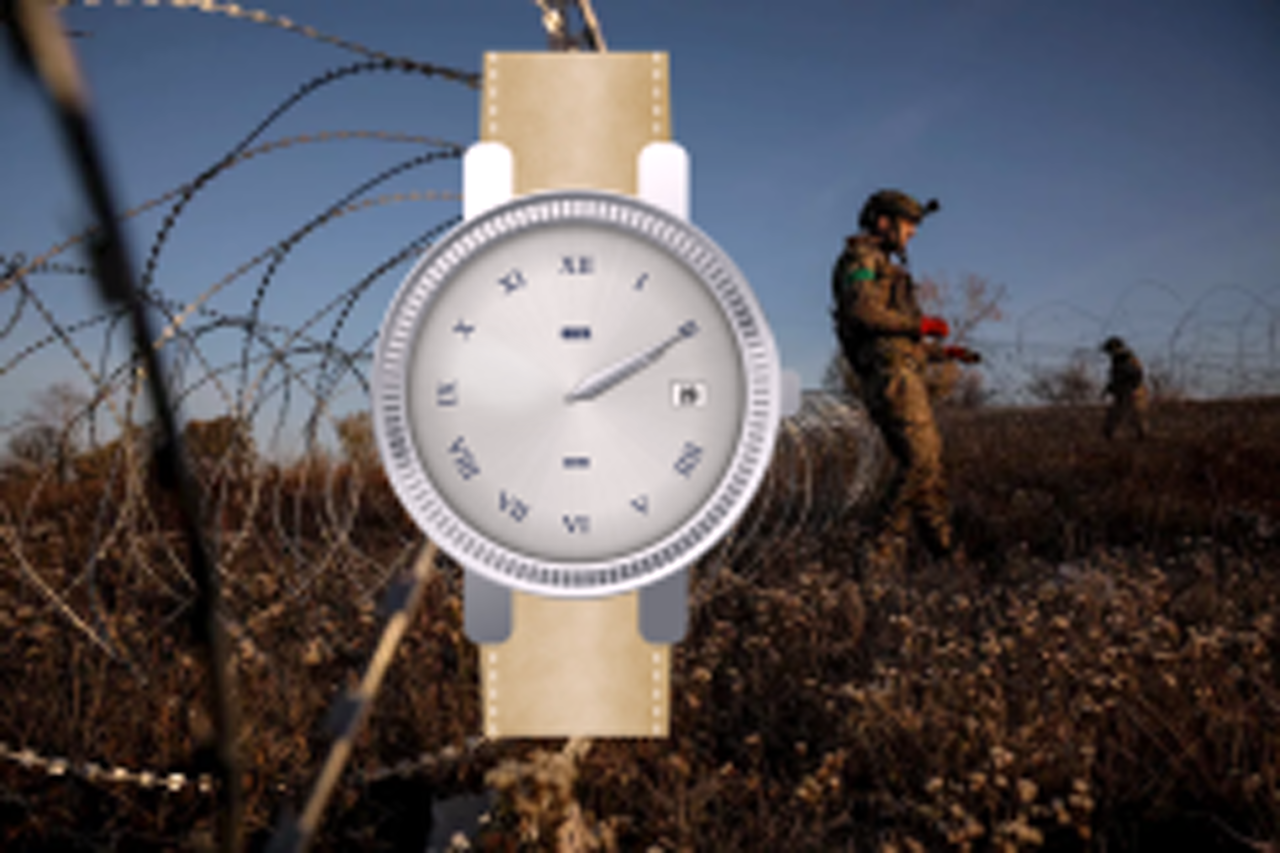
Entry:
2.10
